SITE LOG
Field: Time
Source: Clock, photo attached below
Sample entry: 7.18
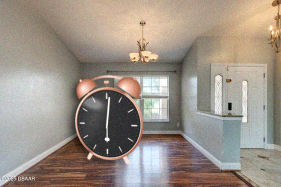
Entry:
6.01
